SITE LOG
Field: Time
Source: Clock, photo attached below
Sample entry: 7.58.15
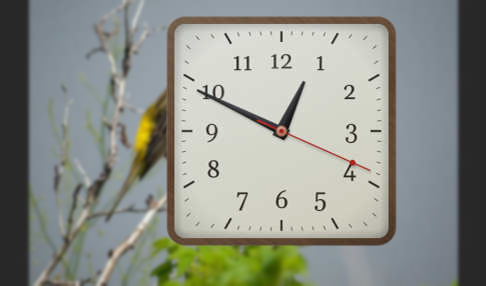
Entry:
12.49.19
